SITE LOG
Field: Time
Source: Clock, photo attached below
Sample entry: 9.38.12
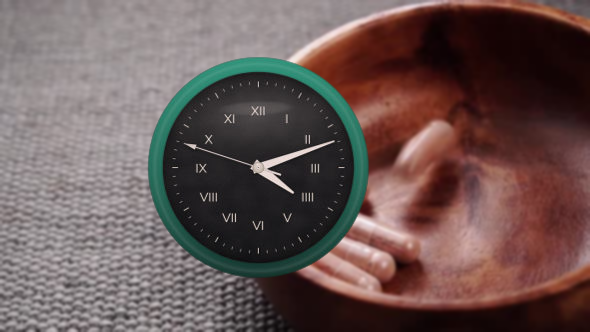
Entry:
4.11.48
